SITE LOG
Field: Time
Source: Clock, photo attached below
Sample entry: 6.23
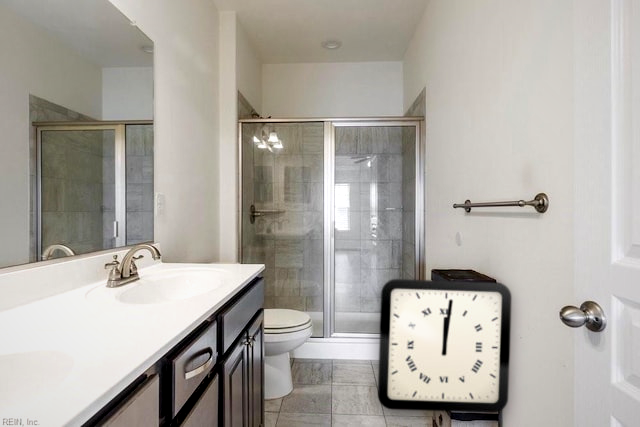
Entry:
12.01
